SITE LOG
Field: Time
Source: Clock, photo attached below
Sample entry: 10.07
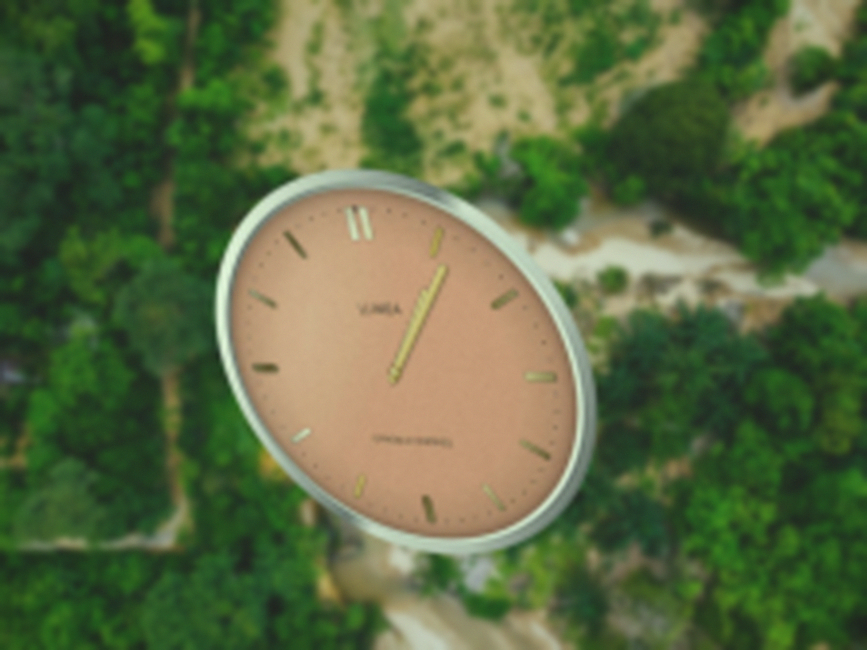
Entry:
1.06
